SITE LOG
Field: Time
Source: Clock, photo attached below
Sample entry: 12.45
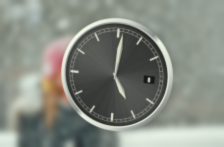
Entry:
5.01
